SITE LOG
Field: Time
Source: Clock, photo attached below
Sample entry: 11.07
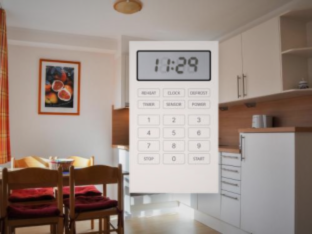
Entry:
11.29
